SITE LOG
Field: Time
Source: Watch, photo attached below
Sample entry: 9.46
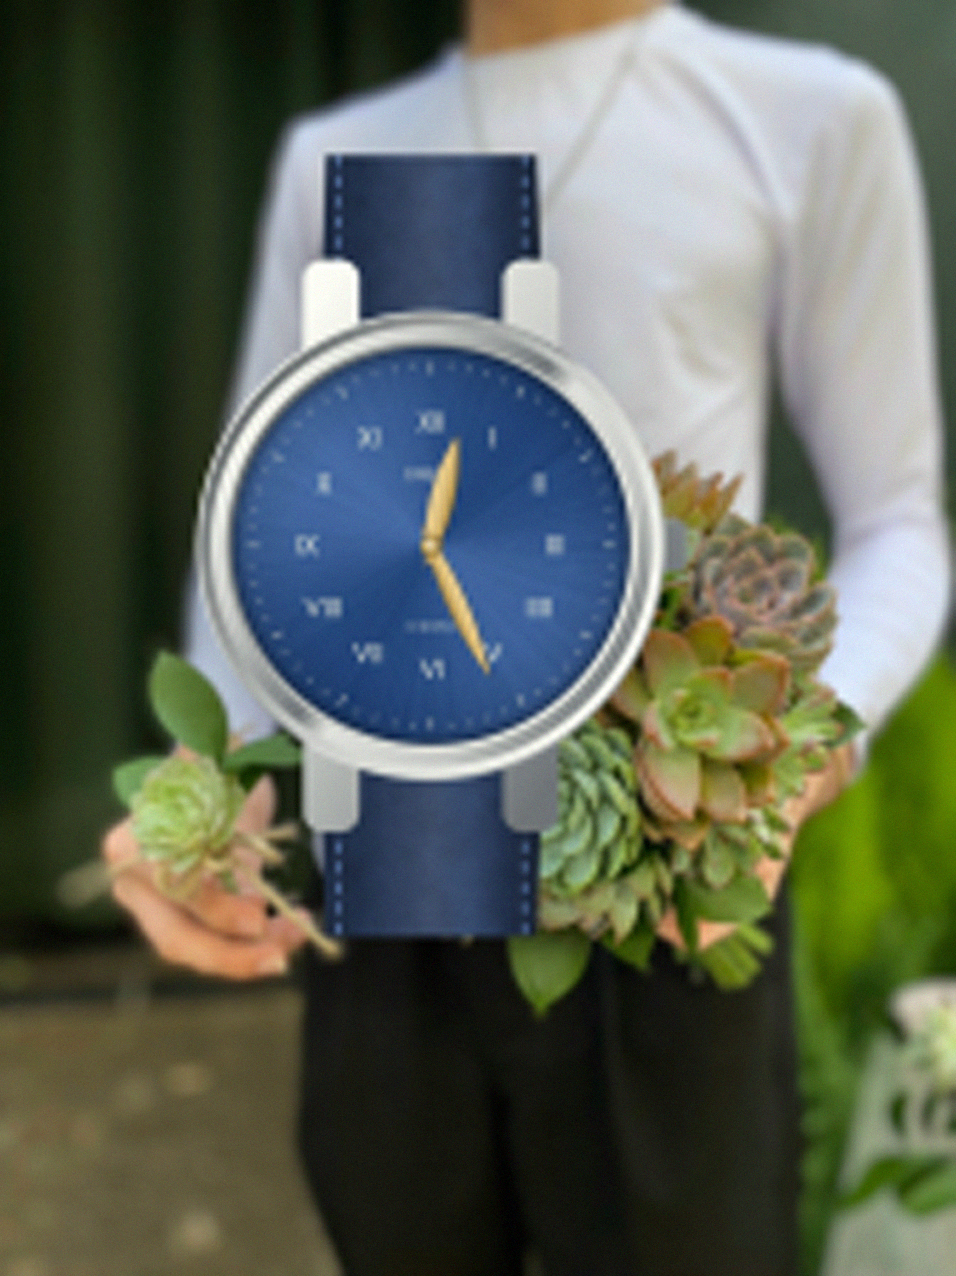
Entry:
12.26
